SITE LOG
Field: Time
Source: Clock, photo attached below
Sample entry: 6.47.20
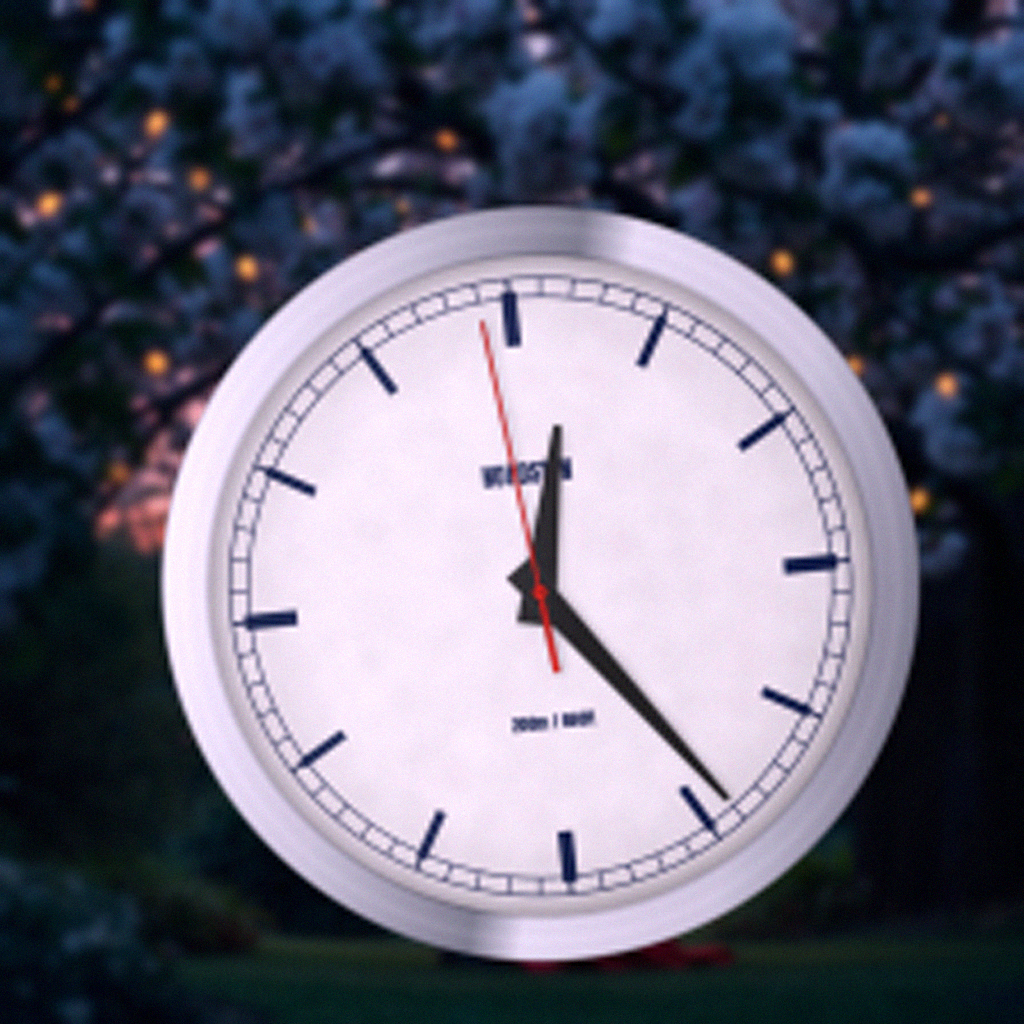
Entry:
12.23.59
